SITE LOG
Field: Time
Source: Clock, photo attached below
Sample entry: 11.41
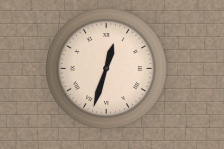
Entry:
12.33
